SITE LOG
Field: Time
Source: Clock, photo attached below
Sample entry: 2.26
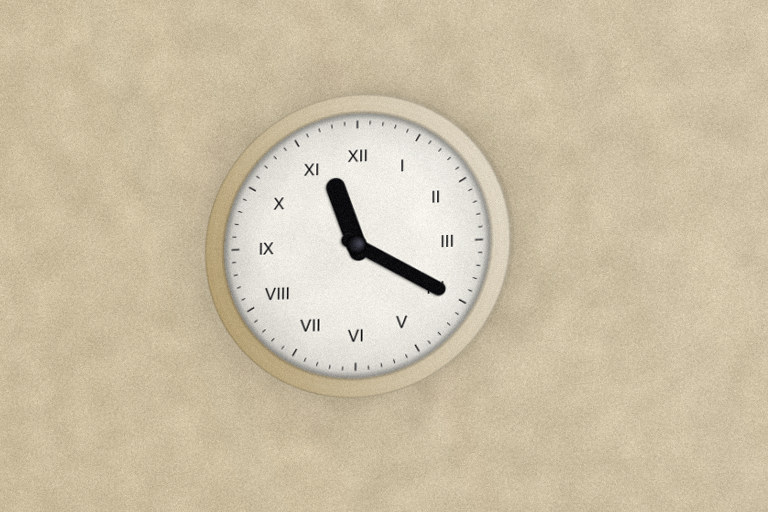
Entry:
11.20
